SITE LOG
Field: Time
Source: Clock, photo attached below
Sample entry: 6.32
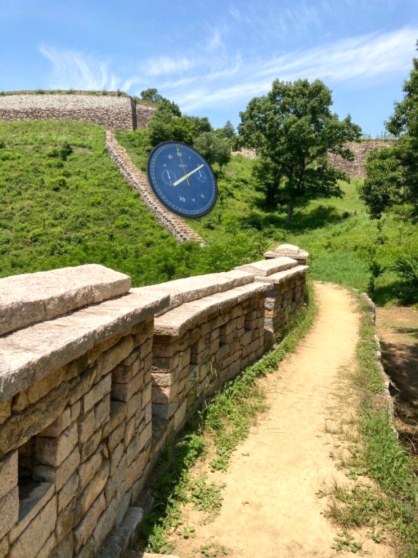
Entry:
8.11
